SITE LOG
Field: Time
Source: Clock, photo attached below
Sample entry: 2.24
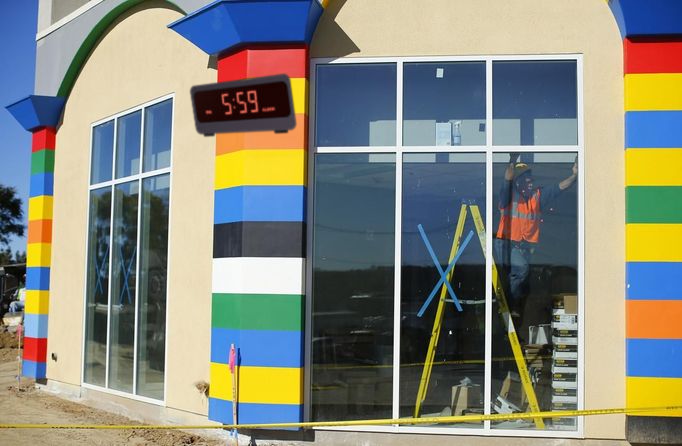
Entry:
5.59
